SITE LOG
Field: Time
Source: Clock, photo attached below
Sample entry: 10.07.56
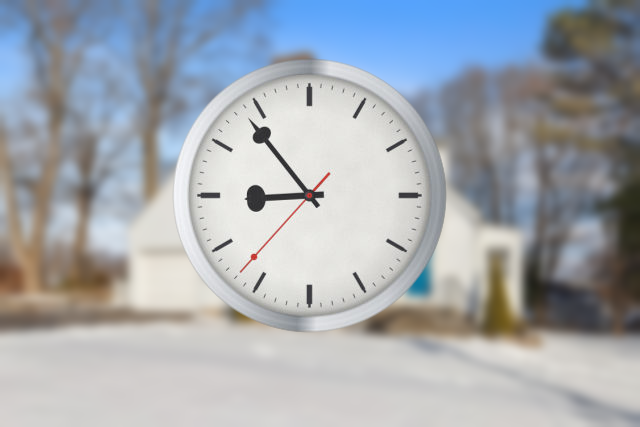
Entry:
8.53.37
